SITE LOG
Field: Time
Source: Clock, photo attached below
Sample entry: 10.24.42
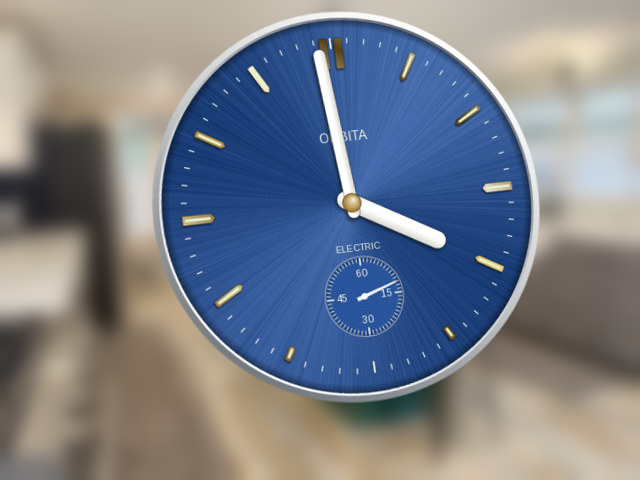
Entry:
3.59.12
